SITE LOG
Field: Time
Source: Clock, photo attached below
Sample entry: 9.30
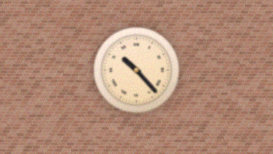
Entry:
10.23
